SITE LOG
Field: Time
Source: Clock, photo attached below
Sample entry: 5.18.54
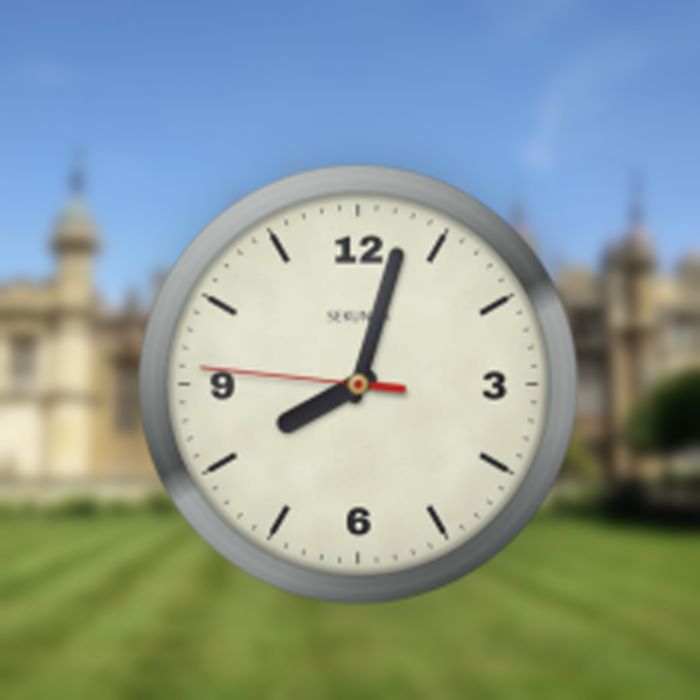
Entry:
8.02.46
